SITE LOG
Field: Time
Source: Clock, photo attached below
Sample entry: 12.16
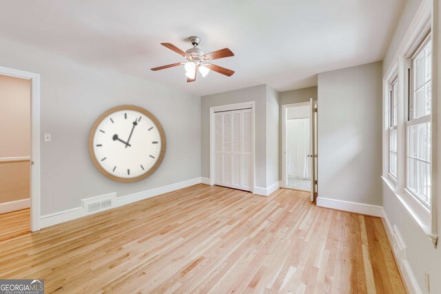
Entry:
10.04
